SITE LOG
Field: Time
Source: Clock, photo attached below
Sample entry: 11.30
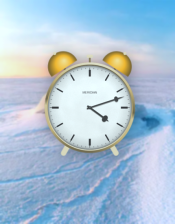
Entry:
4.12
